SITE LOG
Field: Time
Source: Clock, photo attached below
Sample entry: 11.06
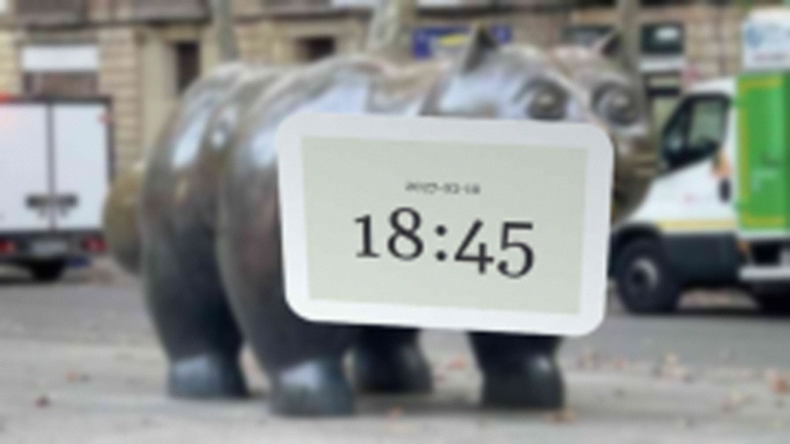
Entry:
18.45
